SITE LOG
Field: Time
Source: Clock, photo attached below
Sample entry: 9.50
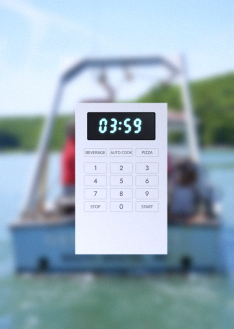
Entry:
3.59
